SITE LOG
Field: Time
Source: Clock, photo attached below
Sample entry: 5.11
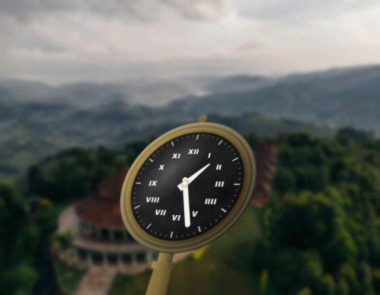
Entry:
1.27
